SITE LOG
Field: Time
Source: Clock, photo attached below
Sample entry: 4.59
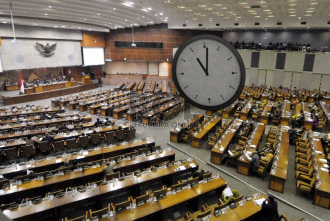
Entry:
11.01
